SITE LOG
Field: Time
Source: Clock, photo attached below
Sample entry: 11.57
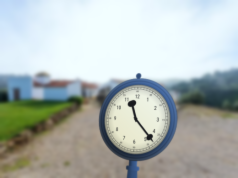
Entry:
11.23
